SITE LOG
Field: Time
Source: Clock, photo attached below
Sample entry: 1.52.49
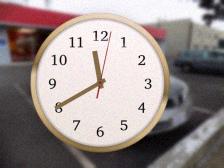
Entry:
11.40.02
